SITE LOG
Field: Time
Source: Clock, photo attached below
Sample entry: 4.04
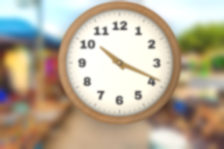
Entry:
10.19
